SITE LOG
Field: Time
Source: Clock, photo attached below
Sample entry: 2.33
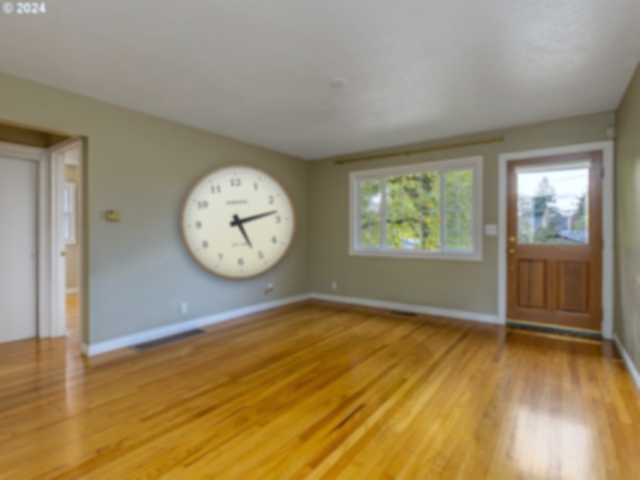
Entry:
5.13
